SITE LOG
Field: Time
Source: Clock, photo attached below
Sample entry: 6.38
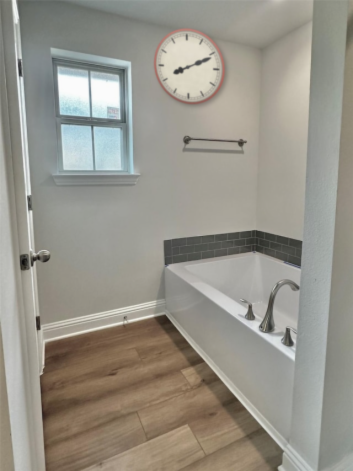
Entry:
8.11
